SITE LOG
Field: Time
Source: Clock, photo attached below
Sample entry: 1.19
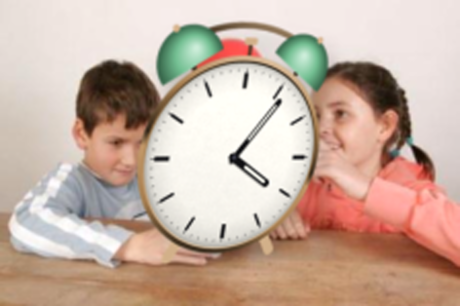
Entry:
4.06
